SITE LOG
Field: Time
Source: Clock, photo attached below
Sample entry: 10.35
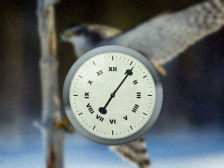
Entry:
7.06
